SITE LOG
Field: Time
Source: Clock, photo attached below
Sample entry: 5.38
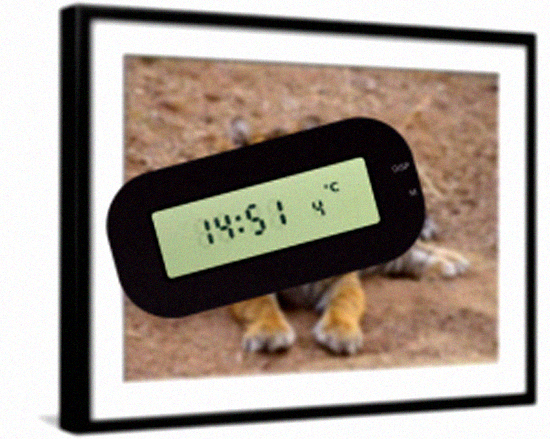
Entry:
14.51
